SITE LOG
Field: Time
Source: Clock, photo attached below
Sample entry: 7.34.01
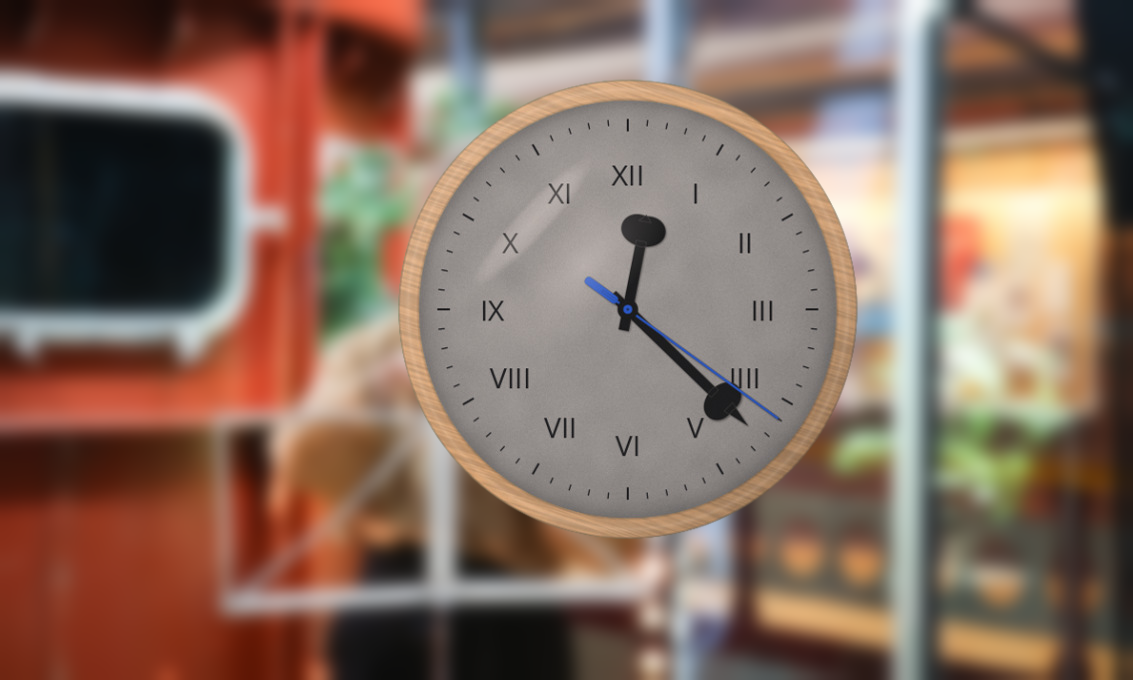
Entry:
12.22.21
